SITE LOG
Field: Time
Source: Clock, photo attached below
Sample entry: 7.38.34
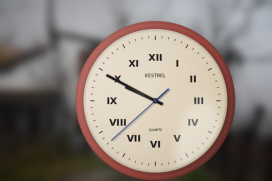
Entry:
9.49.38
